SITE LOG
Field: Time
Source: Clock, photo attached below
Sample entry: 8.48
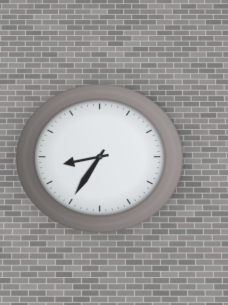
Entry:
8.35
